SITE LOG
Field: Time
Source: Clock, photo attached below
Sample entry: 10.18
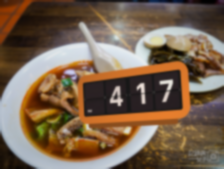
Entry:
4.17
